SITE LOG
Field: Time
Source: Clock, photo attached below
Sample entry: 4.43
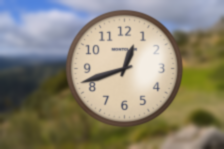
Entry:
12.42
